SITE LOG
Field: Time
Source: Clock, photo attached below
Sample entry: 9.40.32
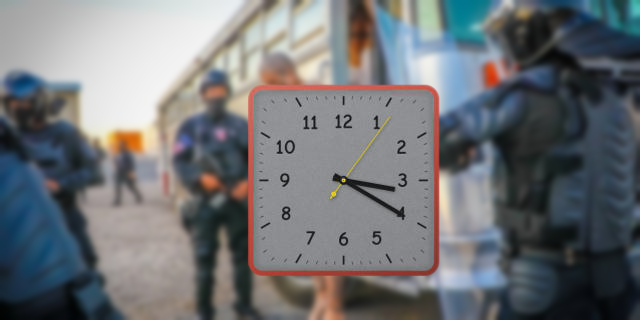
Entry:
3.20.06
